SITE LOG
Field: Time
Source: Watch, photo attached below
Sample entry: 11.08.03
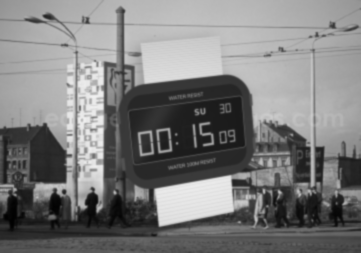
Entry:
0.15.09
